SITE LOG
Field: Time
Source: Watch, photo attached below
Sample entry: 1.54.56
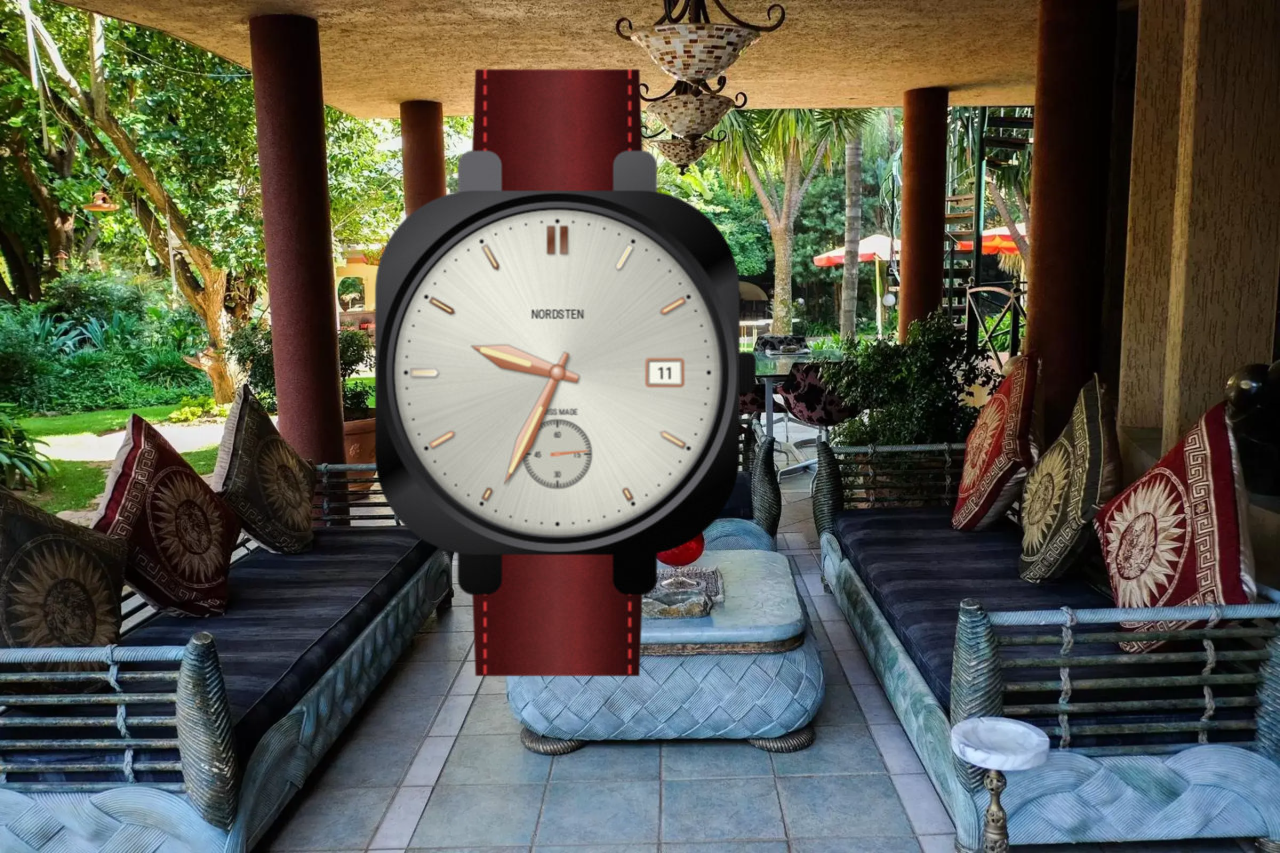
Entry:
9.34.14
